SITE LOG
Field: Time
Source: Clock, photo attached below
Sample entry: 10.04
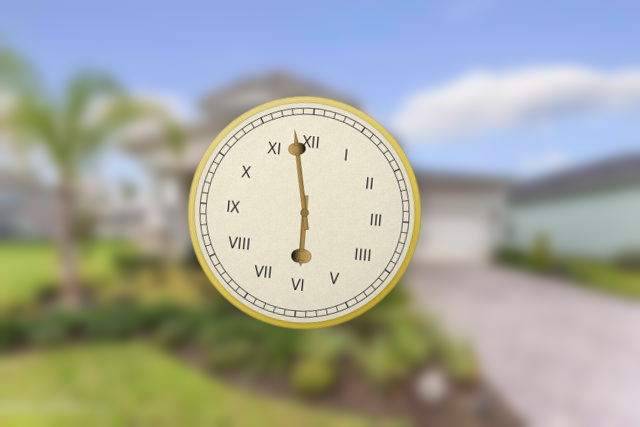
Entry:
5.58
